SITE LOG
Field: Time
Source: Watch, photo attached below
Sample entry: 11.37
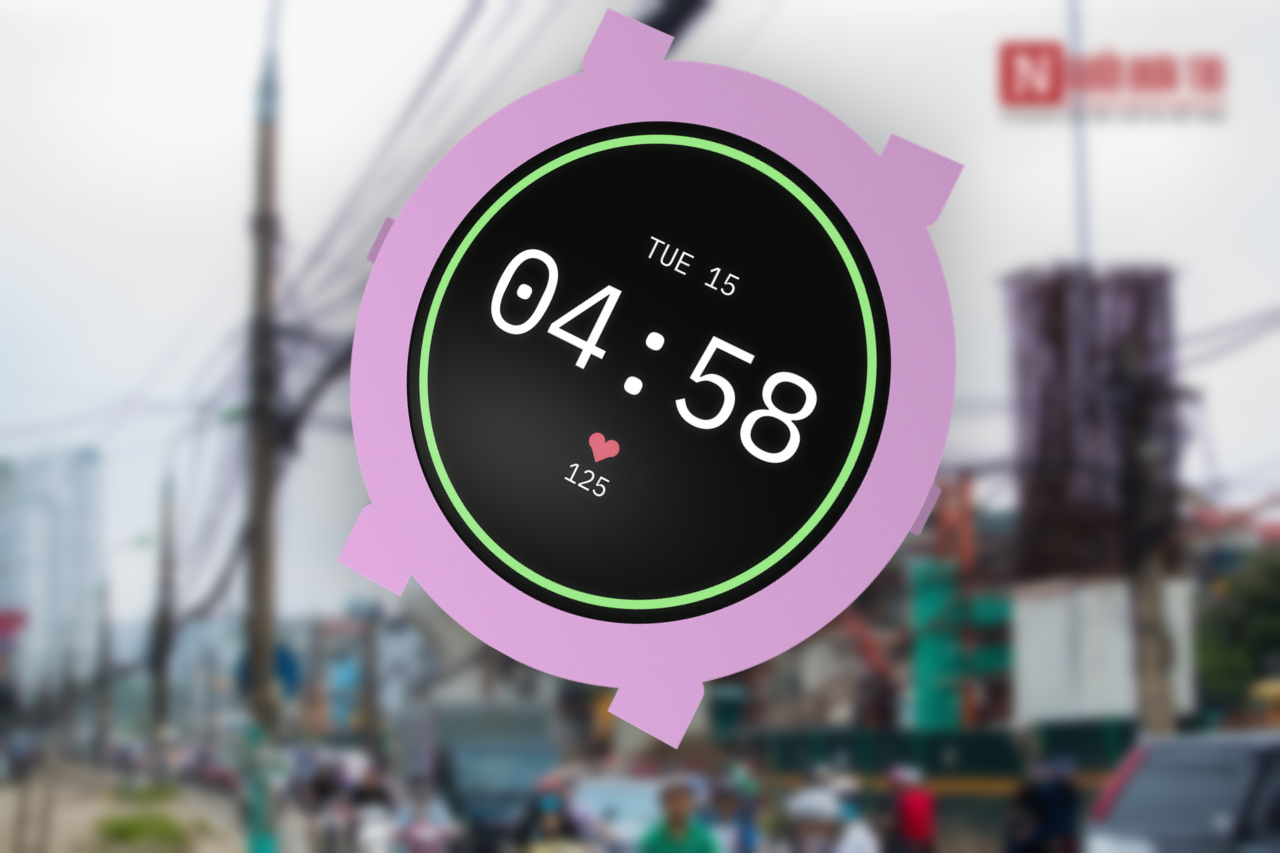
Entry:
4.58
